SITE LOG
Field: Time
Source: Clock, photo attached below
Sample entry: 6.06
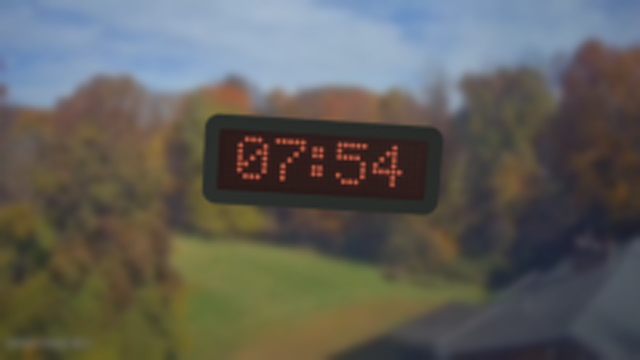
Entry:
7.54
